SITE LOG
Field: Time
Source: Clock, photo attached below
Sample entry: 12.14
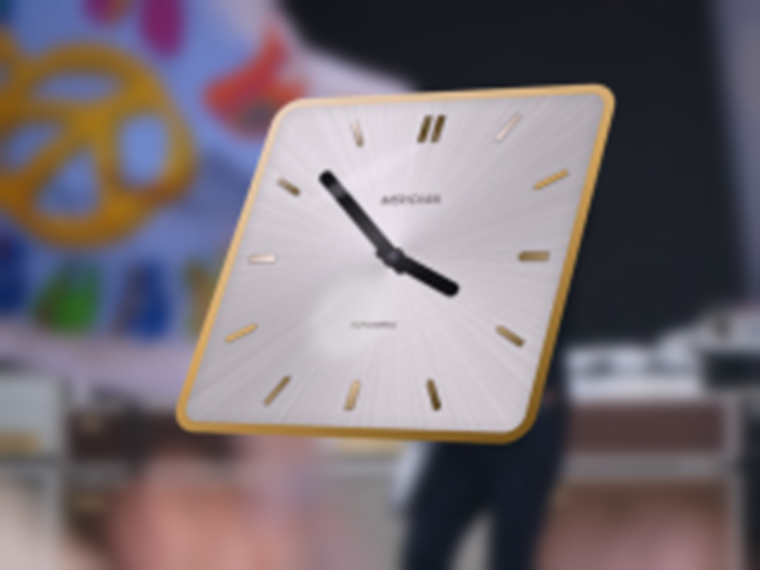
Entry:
3.52
